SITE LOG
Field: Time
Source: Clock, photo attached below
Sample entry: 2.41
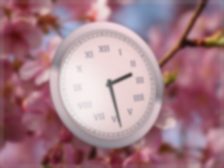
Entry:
2.29
